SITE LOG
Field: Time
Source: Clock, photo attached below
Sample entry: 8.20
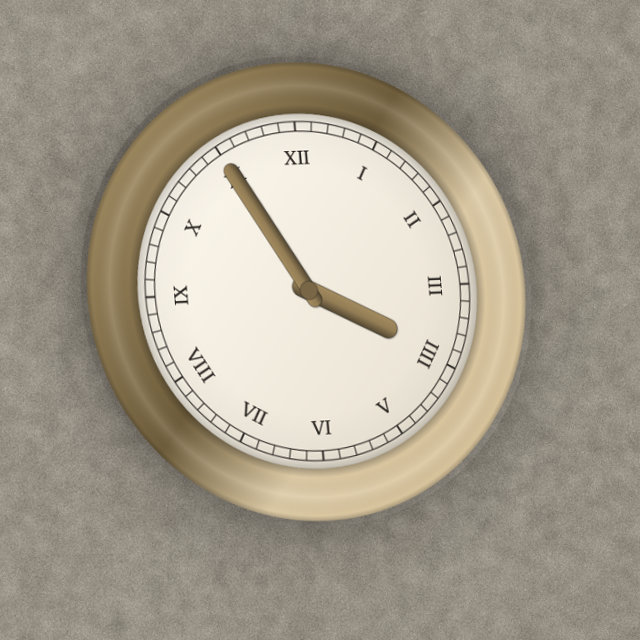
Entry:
3.55
